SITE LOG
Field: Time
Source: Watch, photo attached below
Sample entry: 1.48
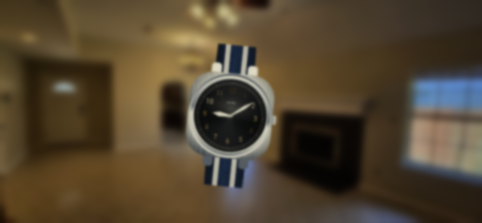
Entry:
9.09
